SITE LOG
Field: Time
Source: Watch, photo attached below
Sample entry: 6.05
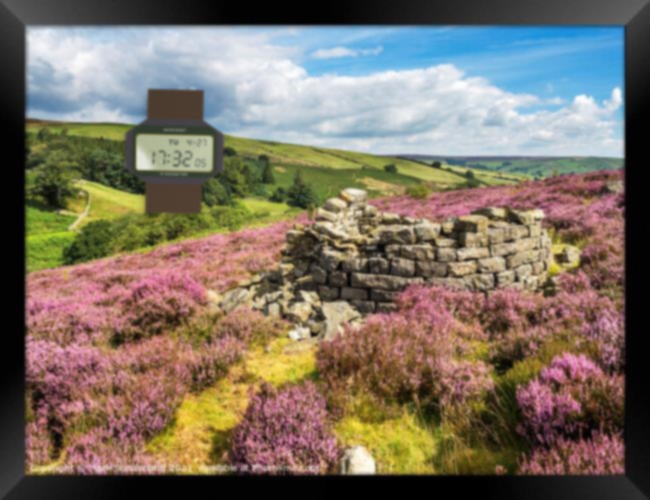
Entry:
17.32
